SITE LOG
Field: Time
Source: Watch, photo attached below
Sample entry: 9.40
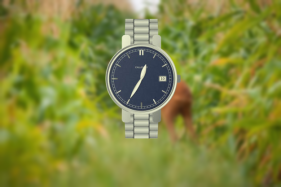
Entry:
12.35
